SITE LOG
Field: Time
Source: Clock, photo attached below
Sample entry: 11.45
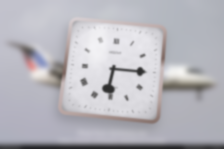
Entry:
6.15
